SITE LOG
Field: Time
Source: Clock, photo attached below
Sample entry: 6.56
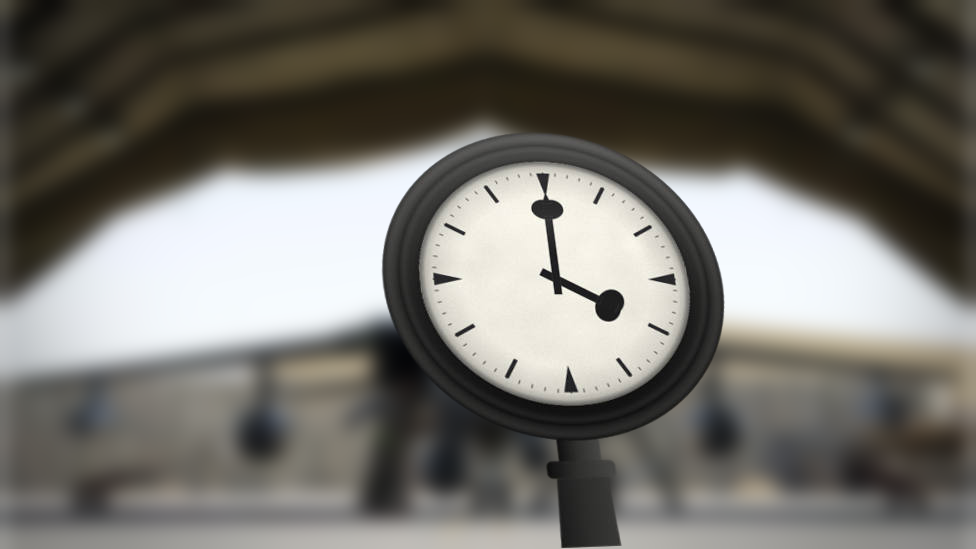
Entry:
4.00
